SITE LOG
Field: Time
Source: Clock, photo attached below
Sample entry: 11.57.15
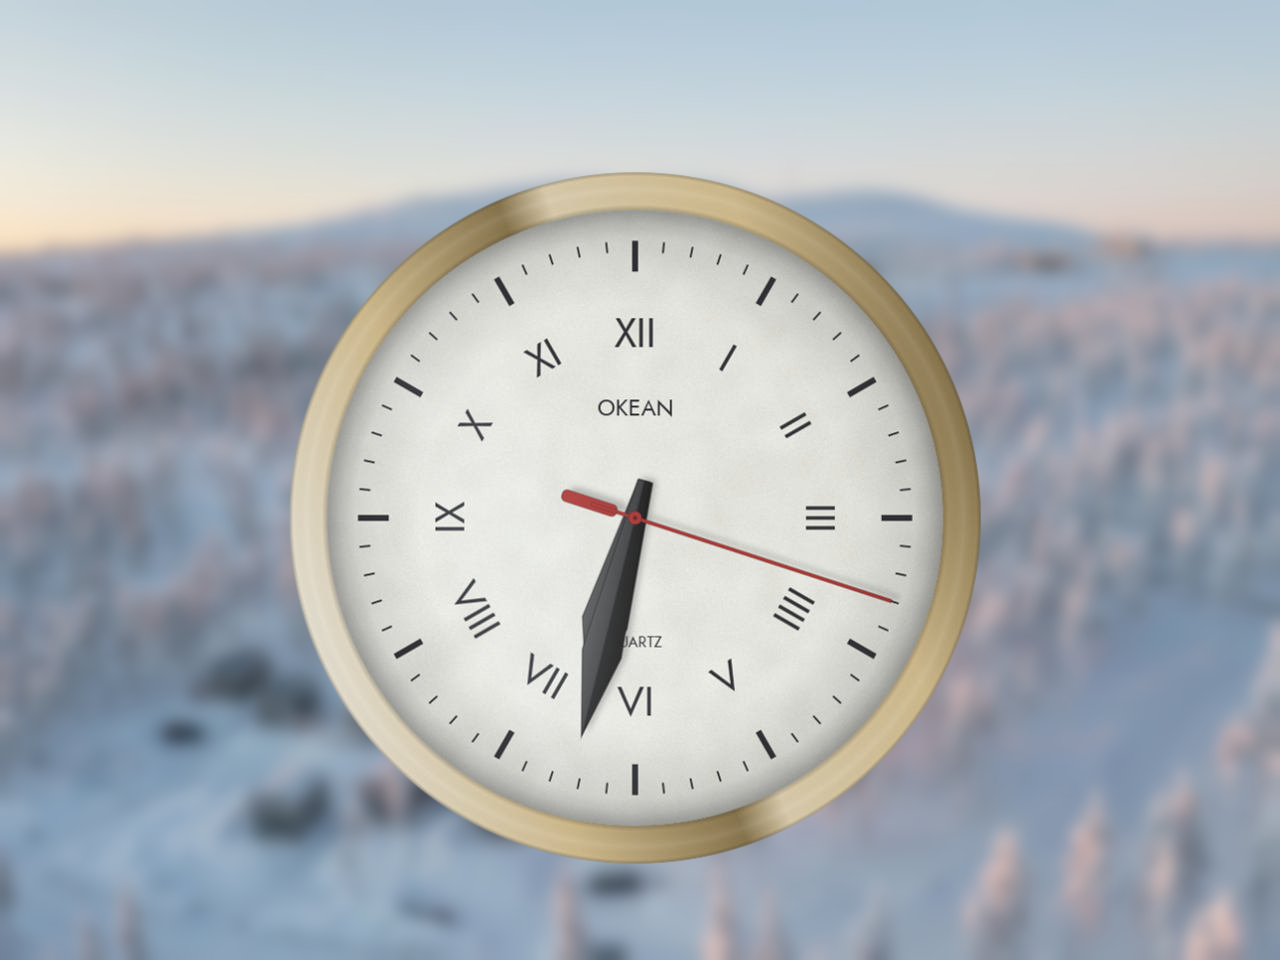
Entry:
6.32.18
